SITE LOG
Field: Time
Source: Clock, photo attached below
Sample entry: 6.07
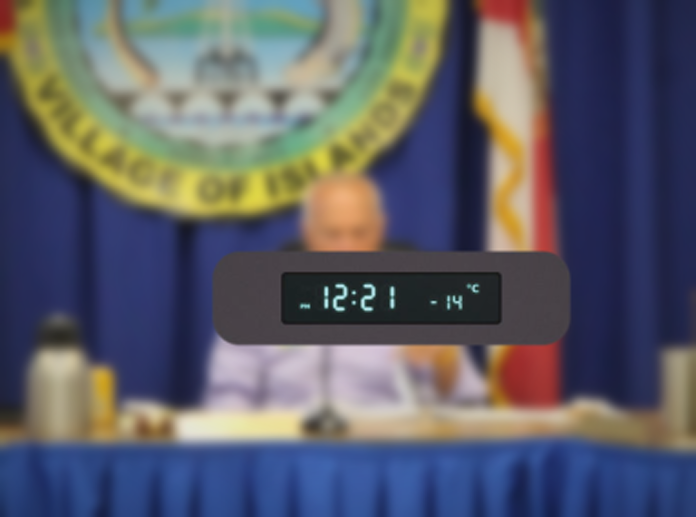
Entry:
12.21
